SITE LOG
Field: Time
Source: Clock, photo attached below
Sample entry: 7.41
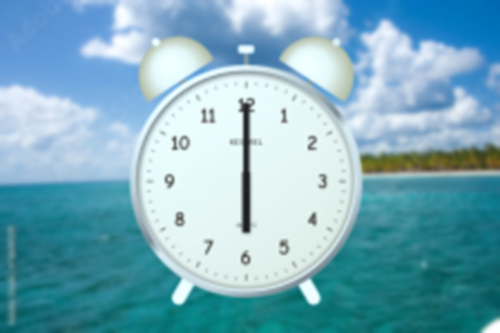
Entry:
6.00
